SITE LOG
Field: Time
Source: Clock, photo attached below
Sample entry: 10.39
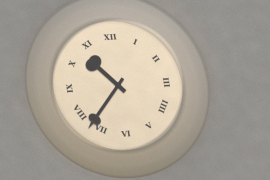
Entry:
10.37
